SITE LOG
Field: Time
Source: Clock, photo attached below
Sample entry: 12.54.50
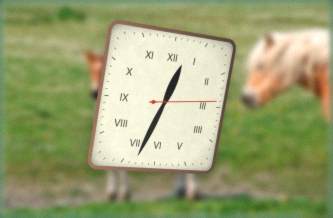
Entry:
12.33.14
